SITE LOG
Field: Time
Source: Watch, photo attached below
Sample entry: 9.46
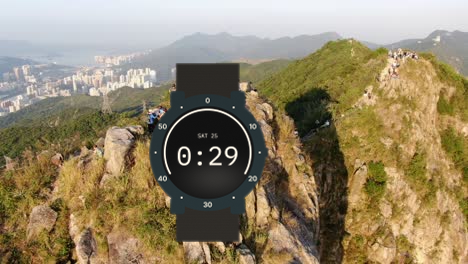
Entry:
0.29
